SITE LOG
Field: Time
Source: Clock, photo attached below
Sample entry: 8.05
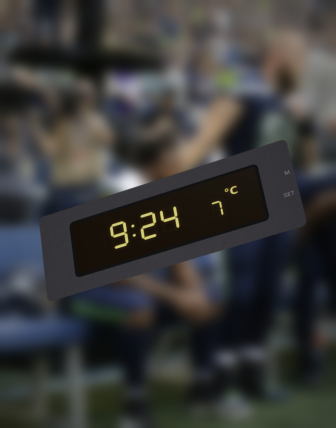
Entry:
9.24
